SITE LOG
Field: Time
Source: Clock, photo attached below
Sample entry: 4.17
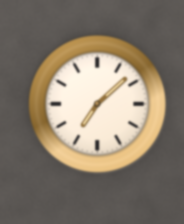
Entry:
7.08
